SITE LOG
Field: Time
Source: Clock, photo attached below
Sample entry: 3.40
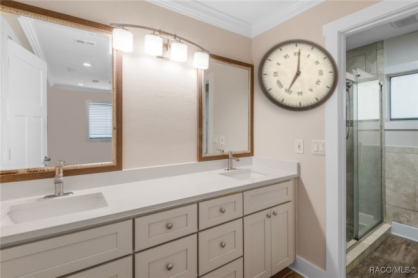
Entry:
7.01
